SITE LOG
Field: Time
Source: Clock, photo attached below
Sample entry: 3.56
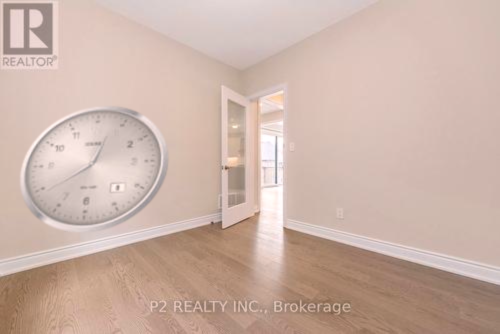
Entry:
12.39
